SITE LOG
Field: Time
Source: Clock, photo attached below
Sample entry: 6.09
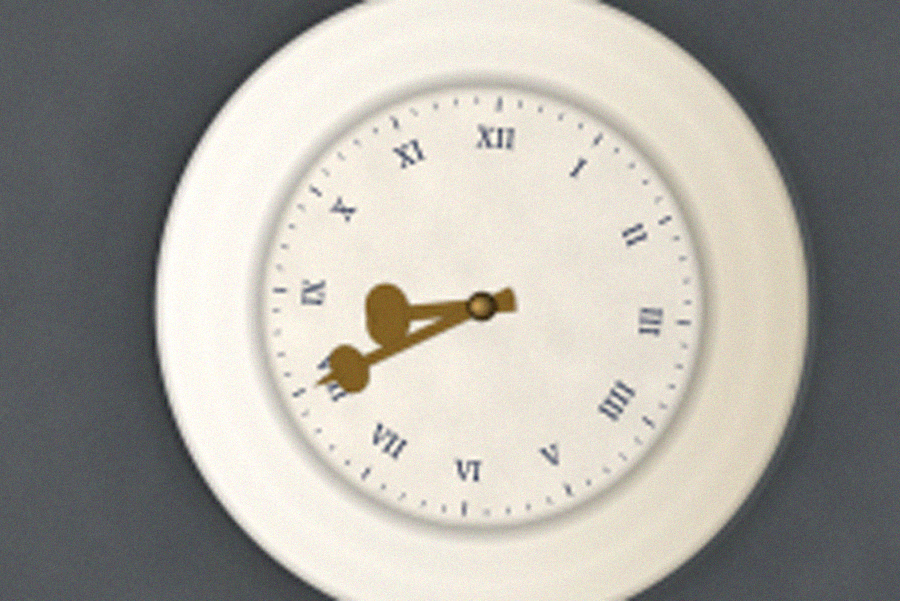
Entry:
8.40
